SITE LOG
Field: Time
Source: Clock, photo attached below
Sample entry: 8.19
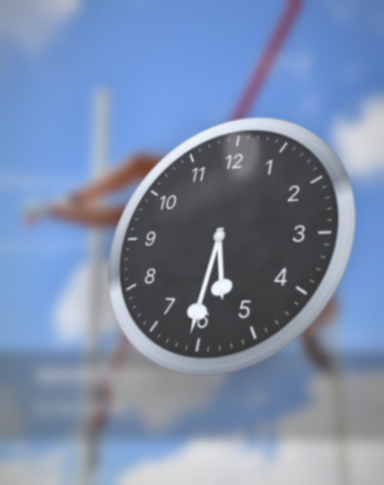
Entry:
5.31
